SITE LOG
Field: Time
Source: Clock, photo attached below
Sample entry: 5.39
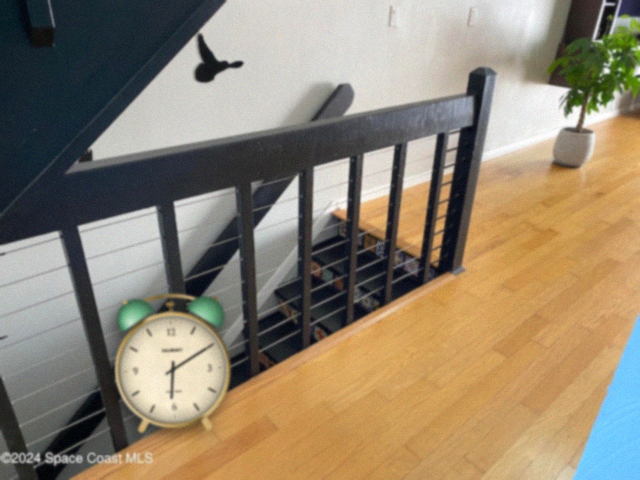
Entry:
6.10
